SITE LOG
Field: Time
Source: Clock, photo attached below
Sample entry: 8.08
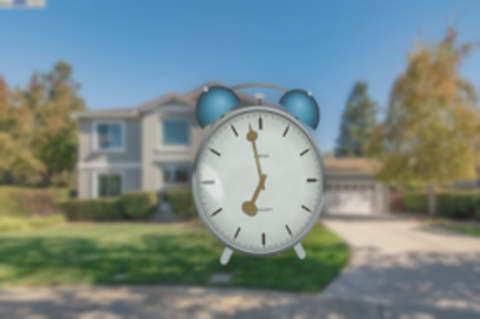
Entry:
6.58
